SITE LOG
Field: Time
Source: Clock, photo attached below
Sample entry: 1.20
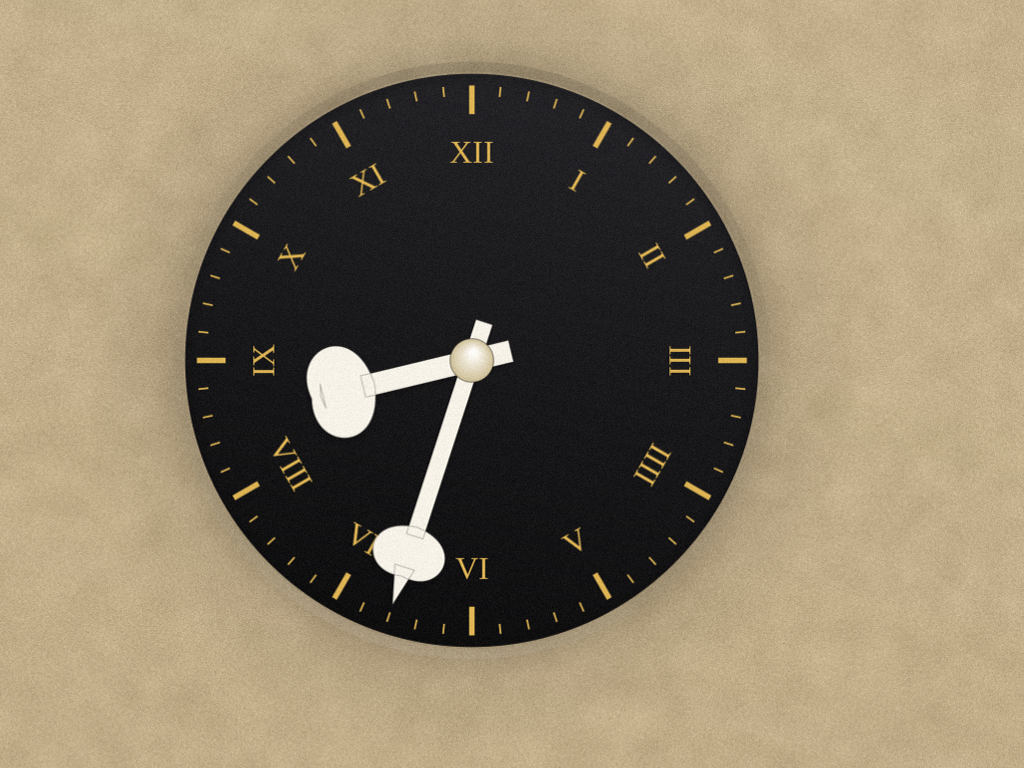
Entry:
8.33
